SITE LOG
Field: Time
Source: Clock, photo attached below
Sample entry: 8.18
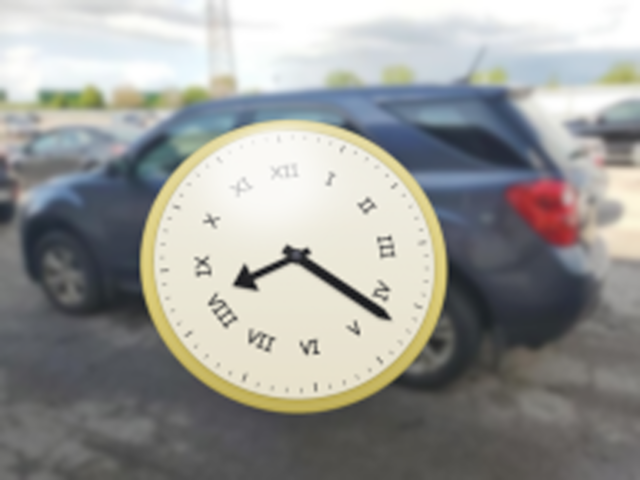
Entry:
8.22
